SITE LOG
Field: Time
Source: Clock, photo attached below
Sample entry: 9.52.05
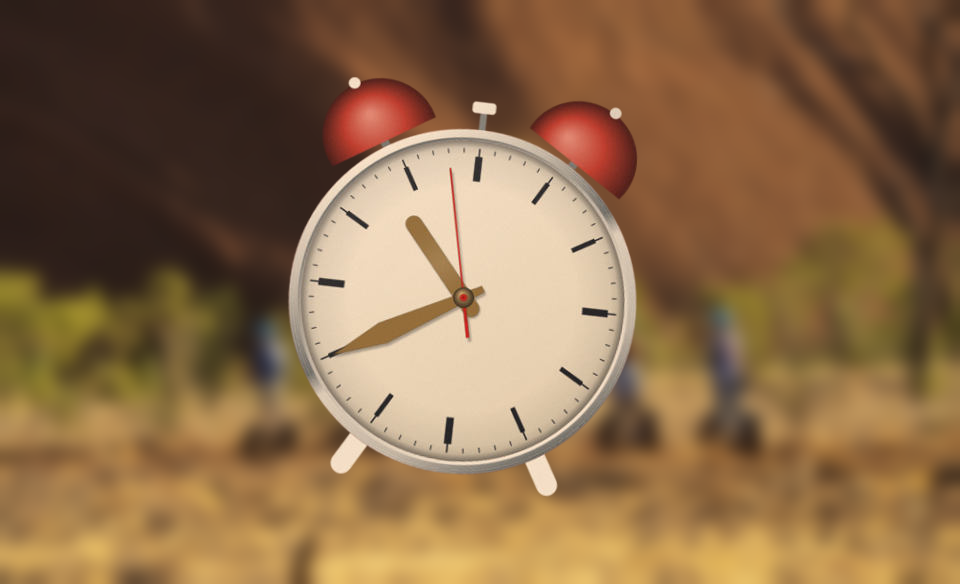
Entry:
10.39.58
